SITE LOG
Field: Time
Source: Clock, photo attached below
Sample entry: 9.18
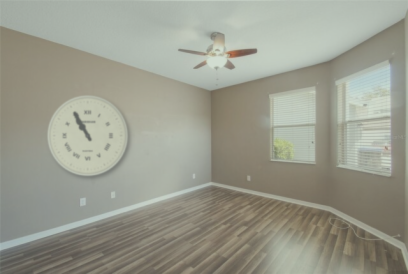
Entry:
10.55
